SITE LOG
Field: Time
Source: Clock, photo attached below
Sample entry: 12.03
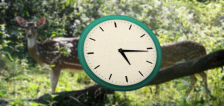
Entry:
5.16
